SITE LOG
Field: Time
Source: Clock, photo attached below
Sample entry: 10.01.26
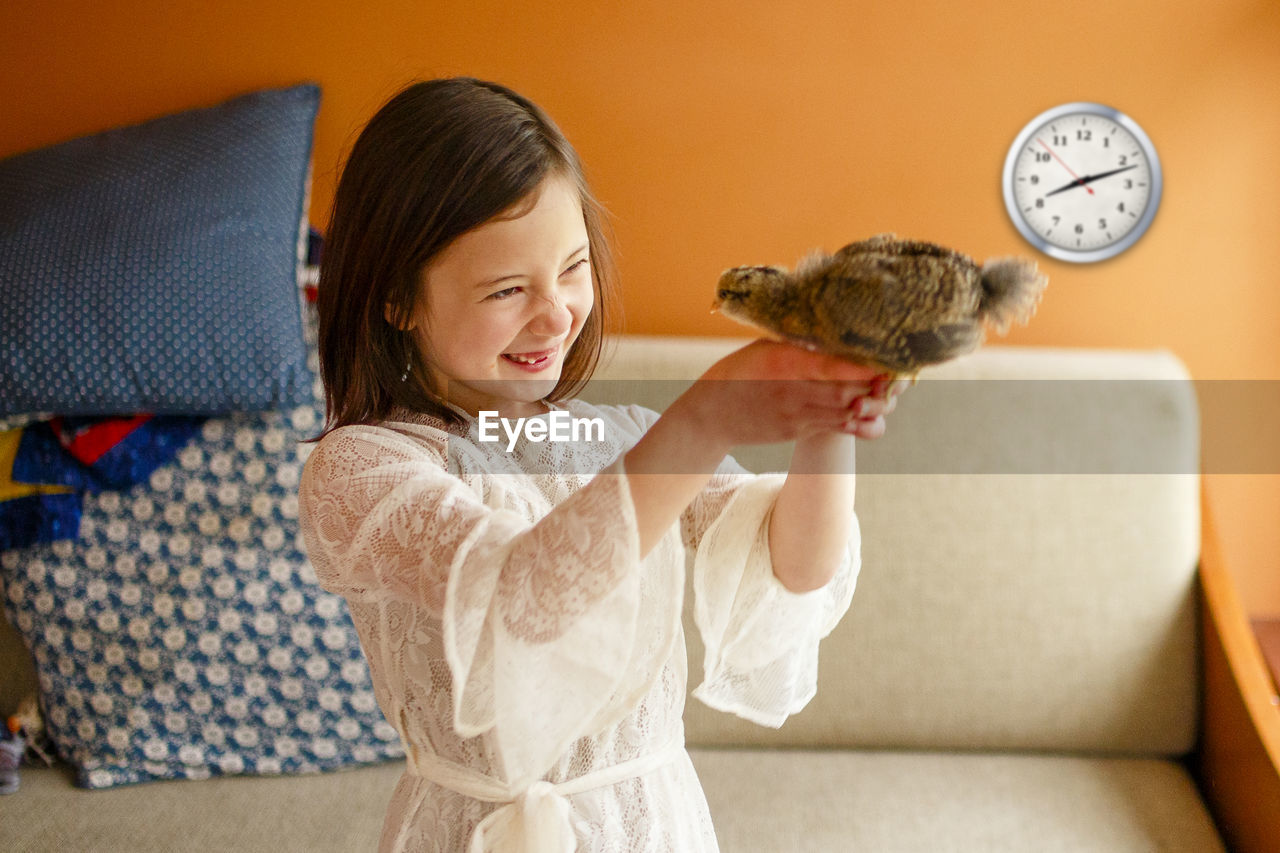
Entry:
8.11.52
